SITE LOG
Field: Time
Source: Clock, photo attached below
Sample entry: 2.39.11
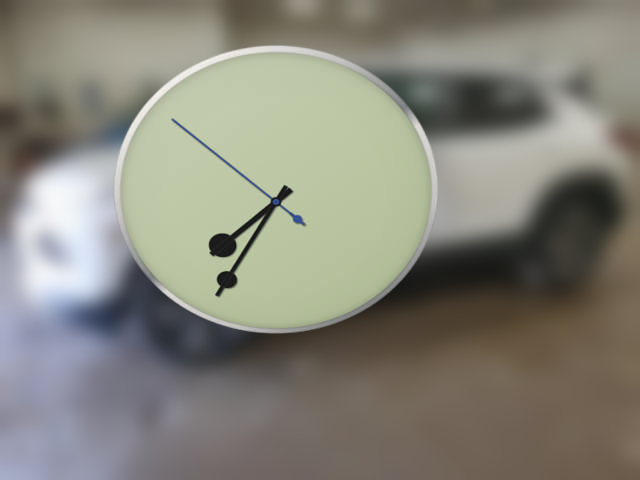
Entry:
7.34.52
